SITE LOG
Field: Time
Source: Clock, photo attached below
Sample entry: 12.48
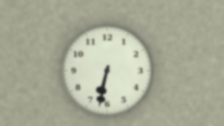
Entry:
6.32
